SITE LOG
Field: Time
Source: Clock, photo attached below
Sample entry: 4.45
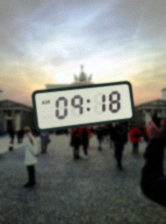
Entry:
9.18
